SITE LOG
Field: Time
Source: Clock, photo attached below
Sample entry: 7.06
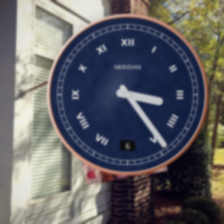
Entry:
3.24
